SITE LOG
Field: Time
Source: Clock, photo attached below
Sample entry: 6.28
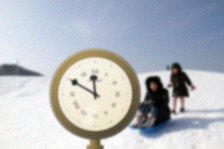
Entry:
11.50
